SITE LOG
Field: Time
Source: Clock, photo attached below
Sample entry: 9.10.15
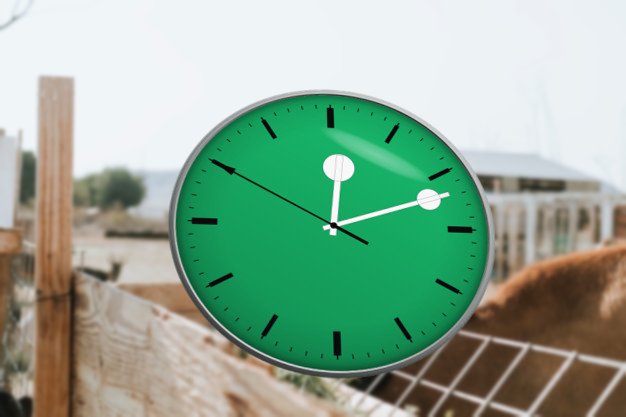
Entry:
12.11.50
